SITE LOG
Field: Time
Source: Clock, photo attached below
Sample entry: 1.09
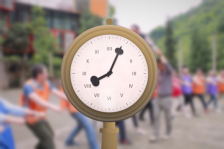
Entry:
8.04
